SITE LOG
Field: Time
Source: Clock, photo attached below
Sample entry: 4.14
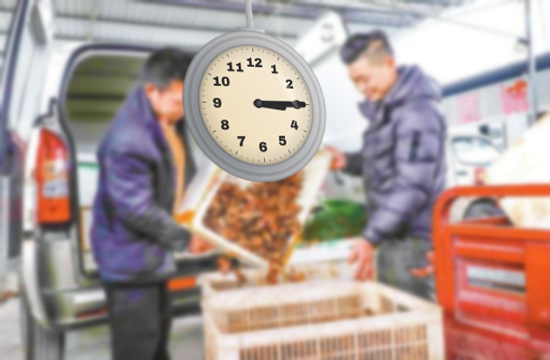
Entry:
3.15
